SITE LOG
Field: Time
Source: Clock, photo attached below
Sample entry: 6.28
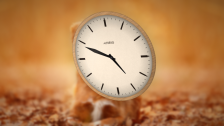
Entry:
4.49
